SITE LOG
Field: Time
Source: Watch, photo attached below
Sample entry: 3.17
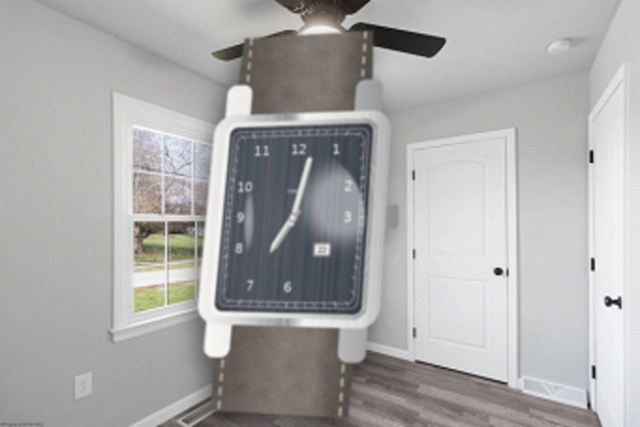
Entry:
7.02
